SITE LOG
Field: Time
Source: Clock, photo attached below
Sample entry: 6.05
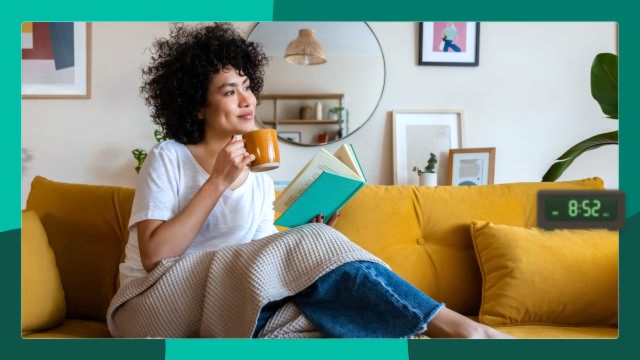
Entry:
8.52
